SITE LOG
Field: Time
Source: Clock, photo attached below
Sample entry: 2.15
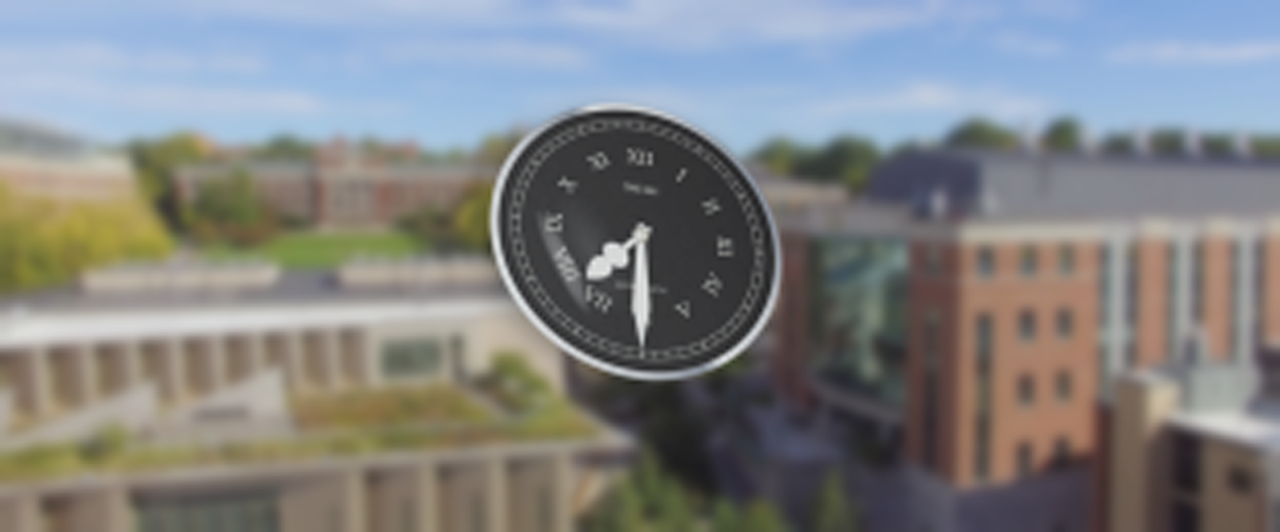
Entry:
7.30
